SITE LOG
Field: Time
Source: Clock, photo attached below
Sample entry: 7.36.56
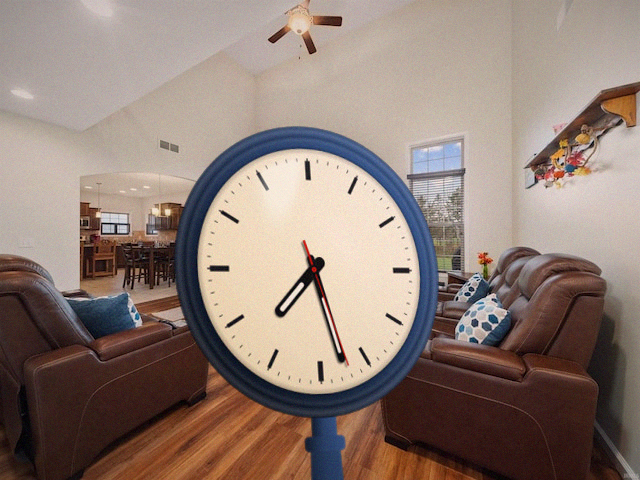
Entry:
7.27.27
